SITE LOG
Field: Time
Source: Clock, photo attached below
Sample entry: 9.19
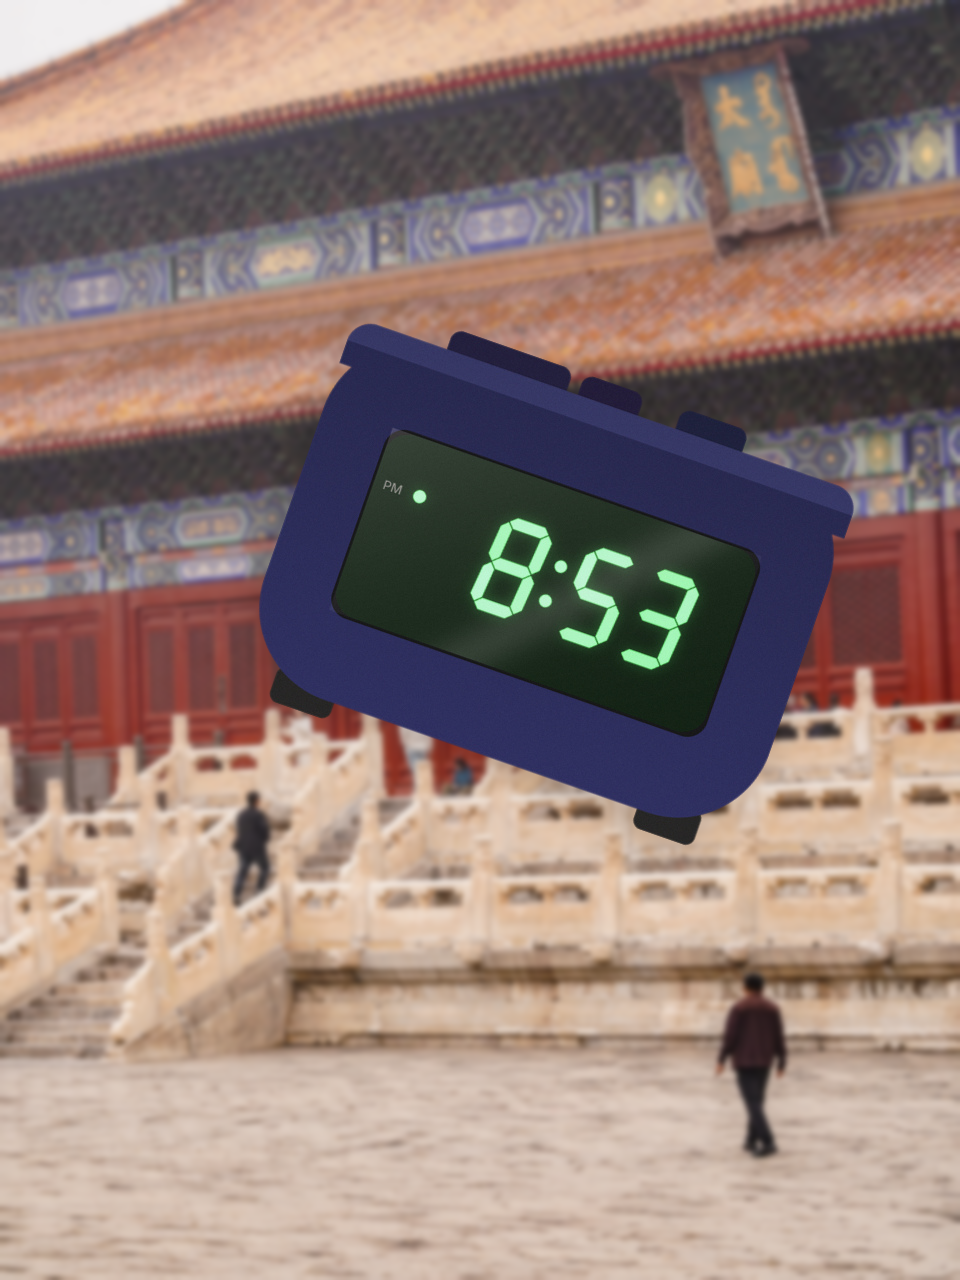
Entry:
8.53
